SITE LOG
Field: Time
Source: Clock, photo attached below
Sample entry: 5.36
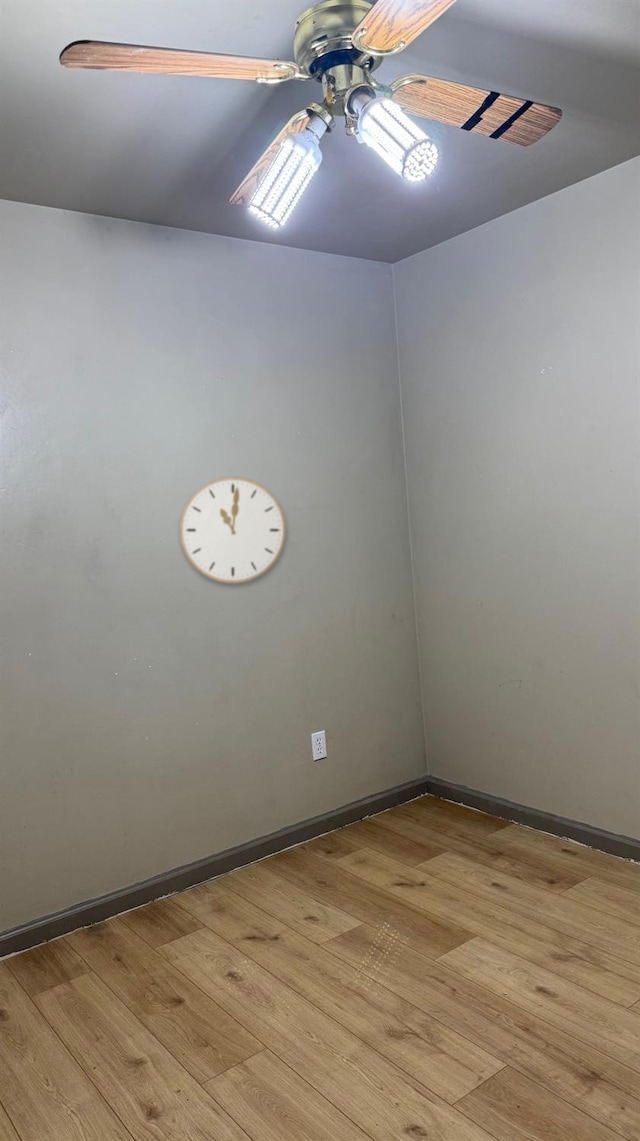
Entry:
11.01
